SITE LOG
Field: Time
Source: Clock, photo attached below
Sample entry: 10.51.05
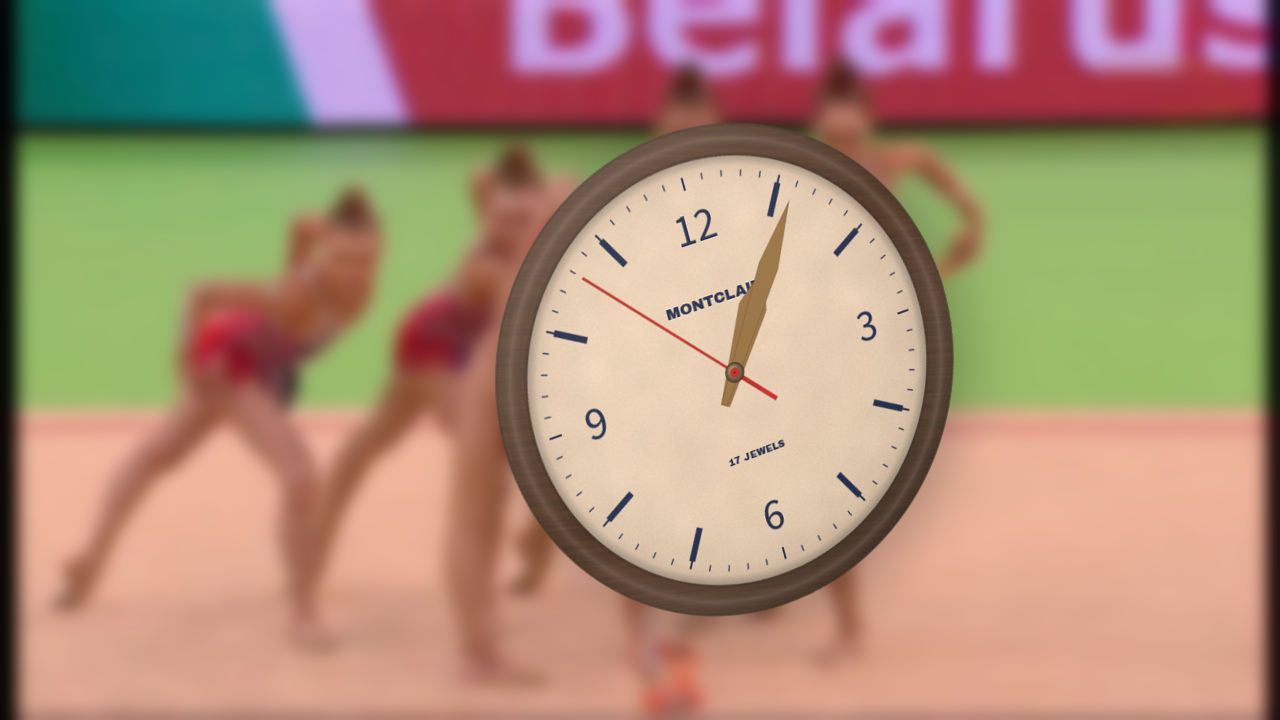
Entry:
1.05.53
